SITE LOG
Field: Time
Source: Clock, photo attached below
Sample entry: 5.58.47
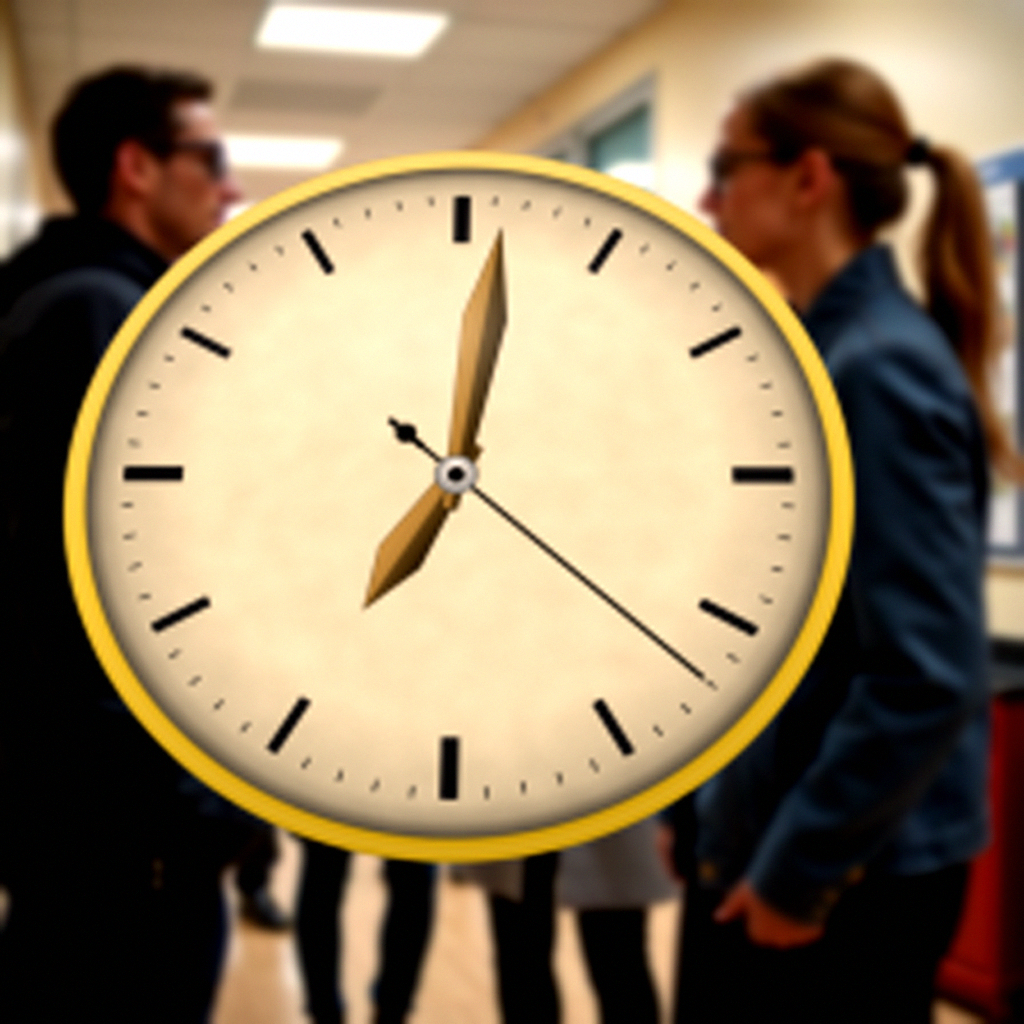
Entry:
7.01.22
